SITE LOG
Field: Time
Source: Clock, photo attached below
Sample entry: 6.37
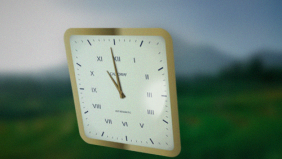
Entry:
10.59
